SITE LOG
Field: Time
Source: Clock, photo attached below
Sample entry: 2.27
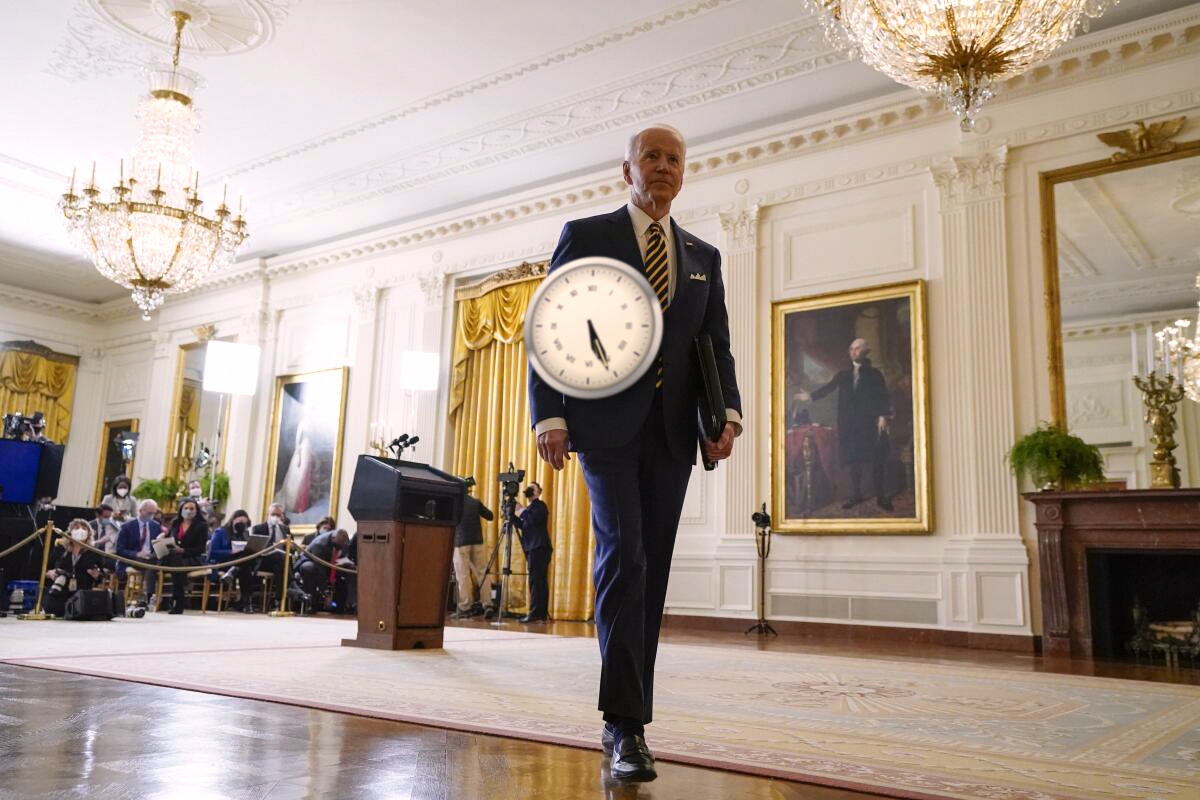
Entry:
5.26
